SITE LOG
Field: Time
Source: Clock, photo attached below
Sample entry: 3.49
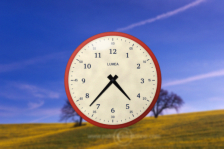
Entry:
4.37
